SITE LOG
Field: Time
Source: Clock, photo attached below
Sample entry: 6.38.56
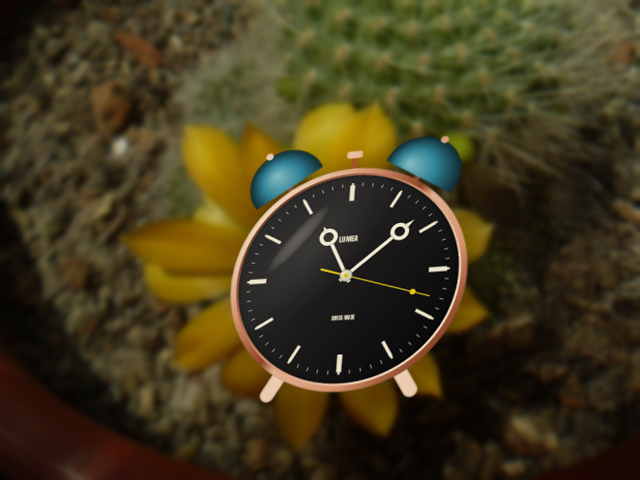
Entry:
11.08.18
